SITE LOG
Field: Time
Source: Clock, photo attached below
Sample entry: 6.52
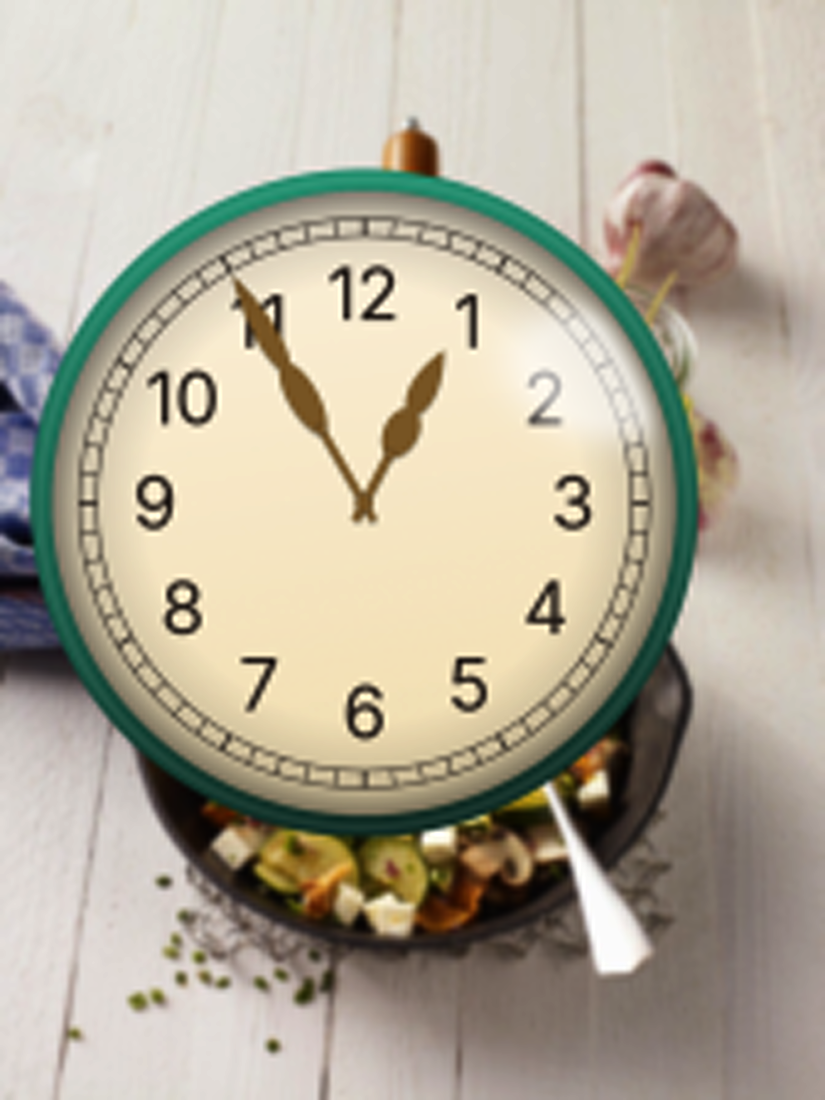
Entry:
12.55
